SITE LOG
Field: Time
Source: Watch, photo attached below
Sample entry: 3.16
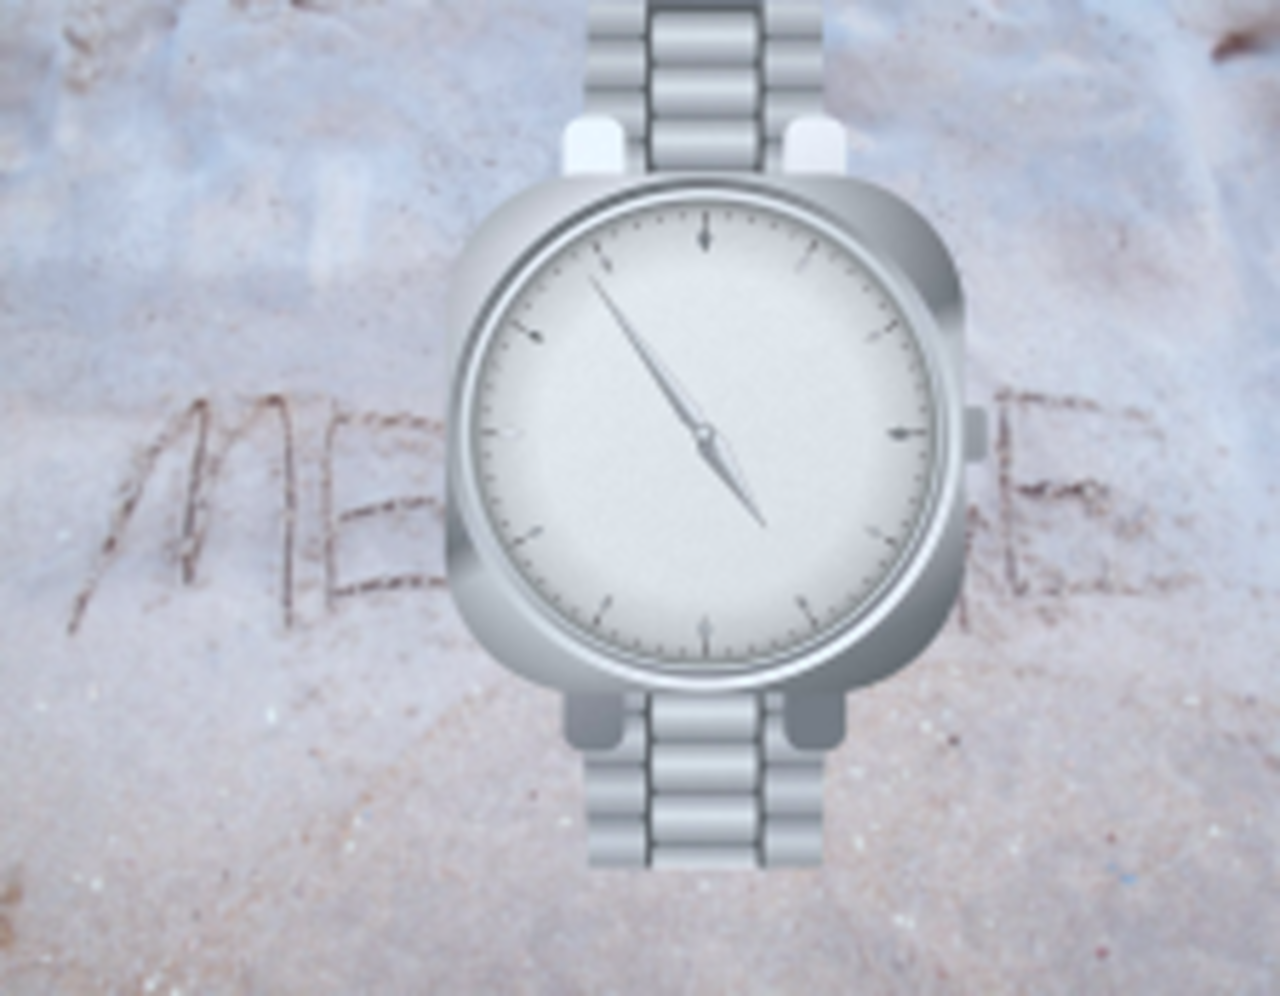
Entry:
4.54
